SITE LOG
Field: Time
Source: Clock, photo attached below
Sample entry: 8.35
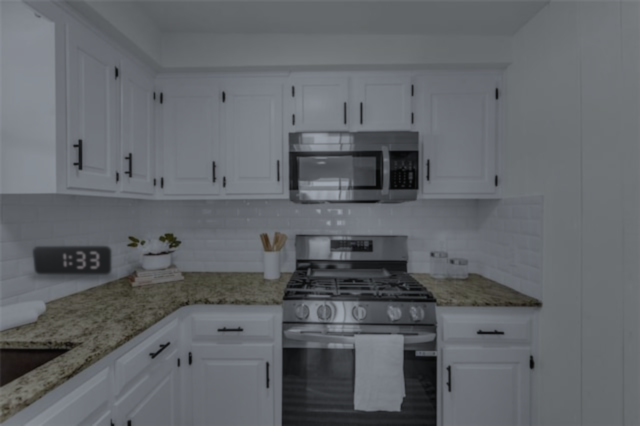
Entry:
1.33
